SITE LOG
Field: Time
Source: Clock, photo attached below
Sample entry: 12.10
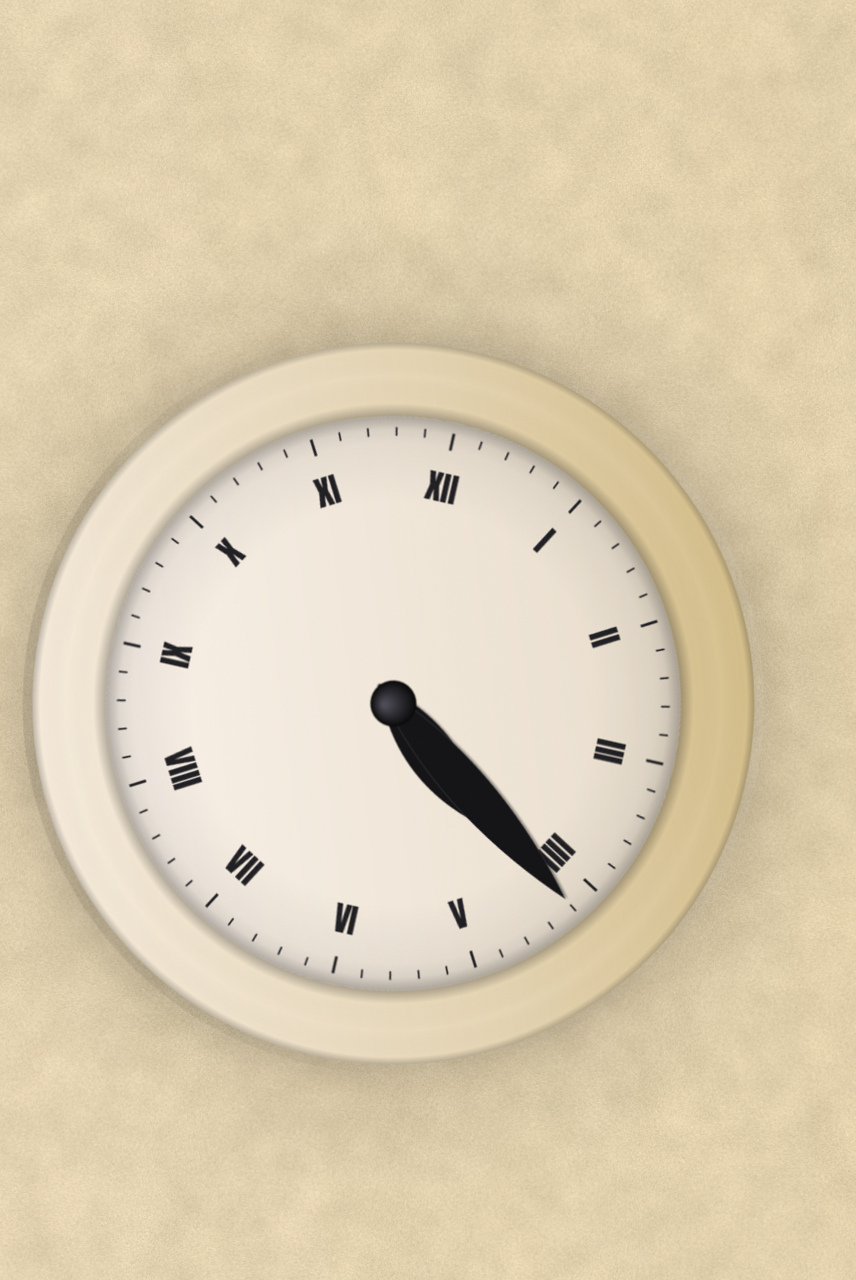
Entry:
4.21
